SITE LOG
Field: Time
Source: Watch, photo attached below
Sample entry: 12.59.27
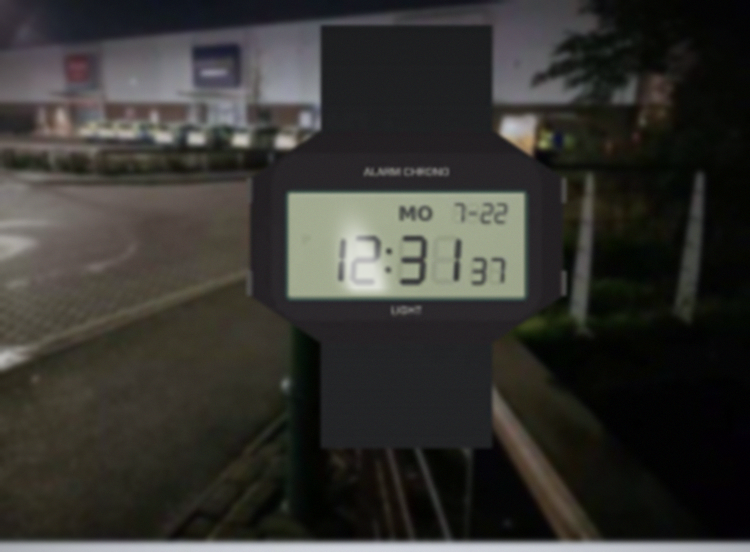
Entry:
12.31.37
